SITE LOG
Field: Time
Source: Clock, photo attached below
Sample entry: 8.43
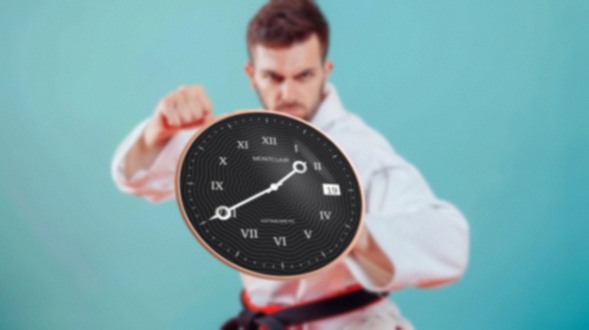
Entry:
1.40
